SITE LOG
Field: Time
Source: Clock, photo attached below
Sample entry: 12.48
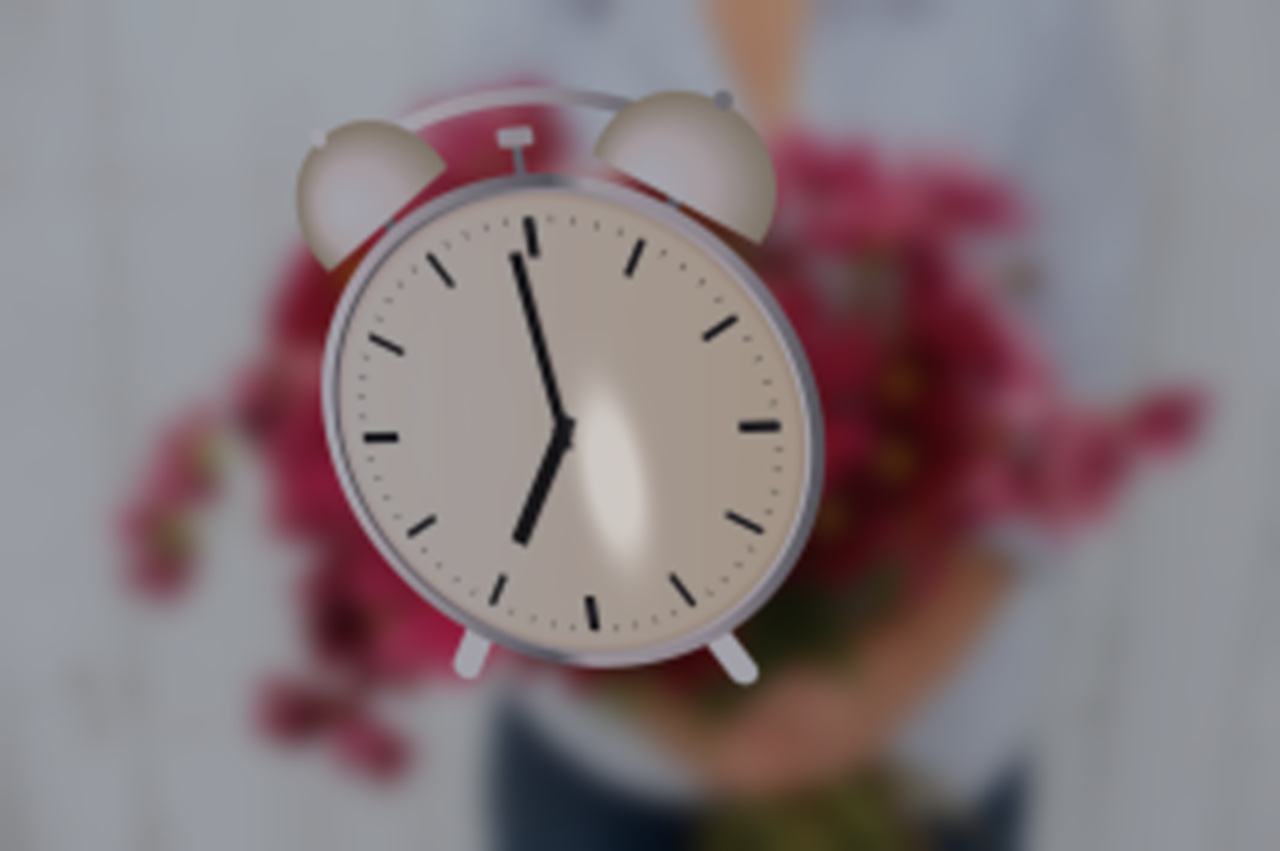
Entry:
6.59
